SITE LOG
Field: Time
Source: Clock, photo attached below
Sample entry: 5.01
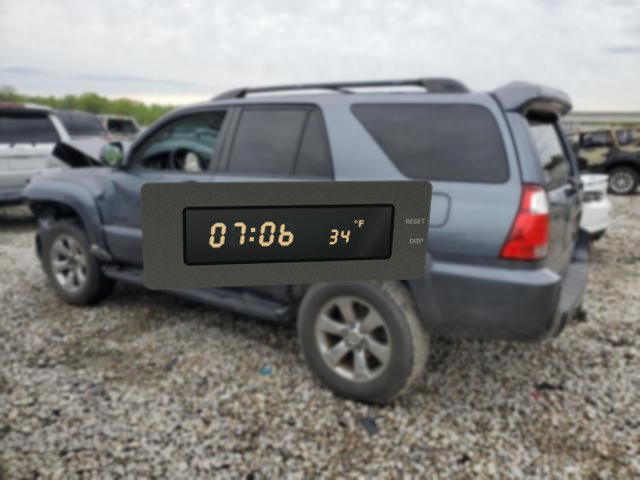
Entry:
7.06
